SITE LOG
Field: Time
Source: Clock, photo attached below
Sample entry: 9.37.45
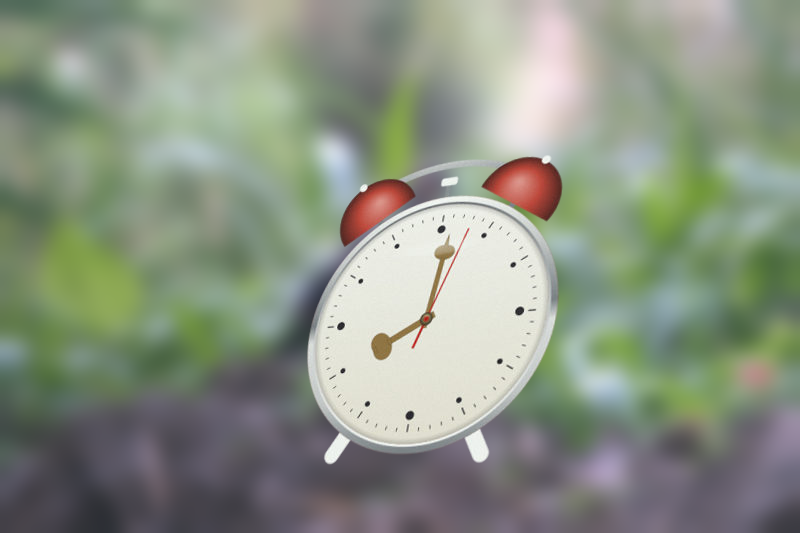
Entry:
8.01.03
